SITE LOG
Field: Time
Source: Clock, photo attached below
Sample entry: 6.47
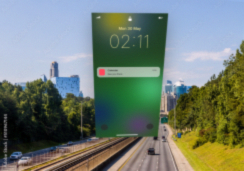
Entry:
2.11
